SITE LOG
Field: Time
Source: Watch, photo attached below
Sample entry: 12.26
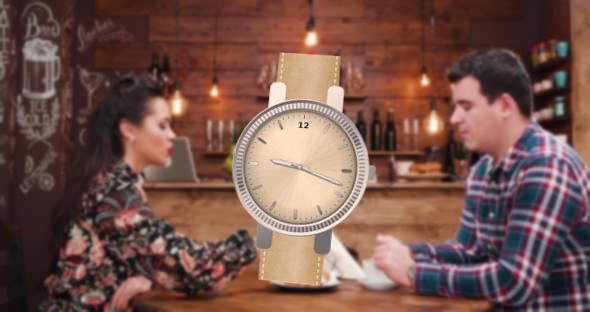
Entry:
9.18
